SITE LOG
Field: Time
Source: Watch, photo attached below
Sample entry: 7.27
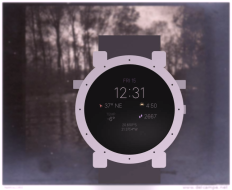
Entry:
12.31
